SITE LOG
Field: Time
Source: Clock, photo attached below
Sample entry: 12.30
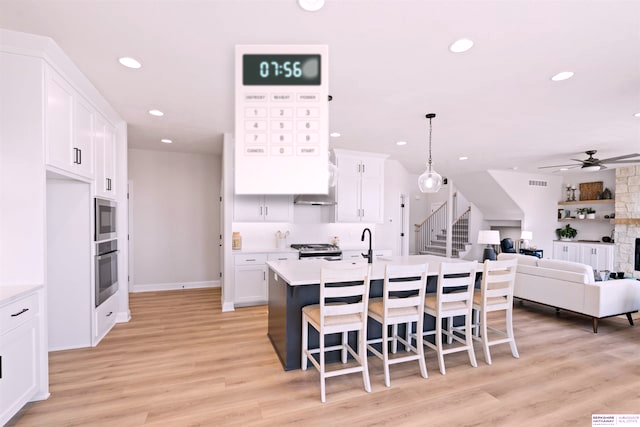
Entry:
7.56
